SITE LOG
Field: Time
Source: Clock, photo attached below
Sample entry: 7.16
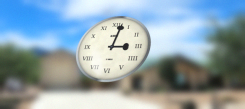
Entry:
3.02
